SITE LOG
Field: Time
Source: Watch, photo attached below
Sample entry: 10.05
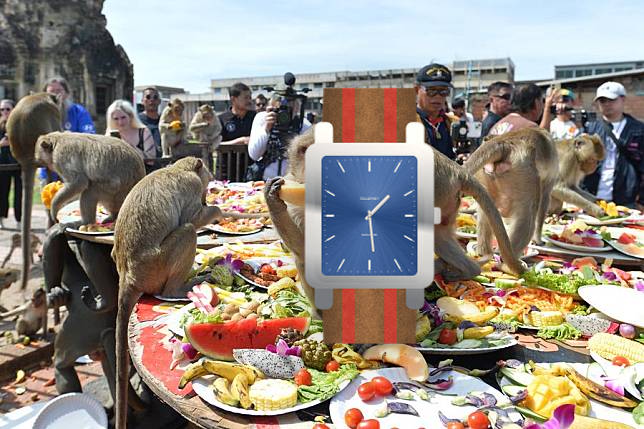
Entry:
1.29
